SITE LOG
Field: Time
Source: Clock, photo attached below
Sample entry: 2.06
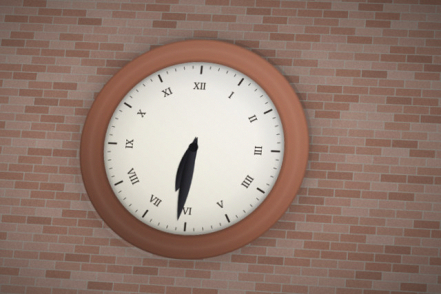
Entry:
6.31
